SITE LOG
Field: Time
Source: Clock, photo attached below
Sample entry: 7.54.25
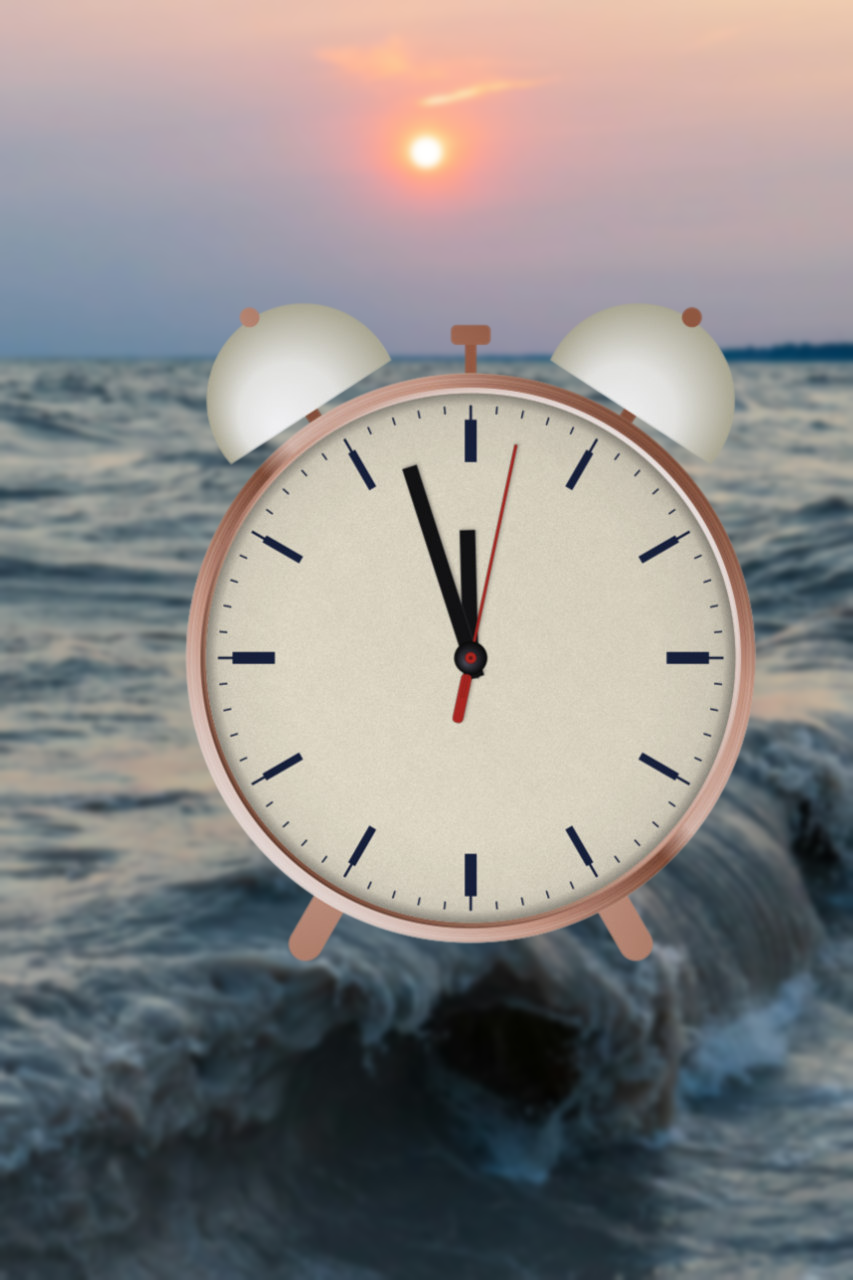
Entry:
11.57.02
